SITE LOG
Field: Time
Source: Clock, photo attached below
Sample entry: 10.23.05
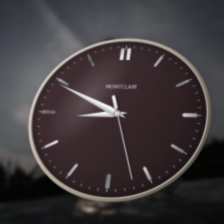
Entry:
8.49.27
